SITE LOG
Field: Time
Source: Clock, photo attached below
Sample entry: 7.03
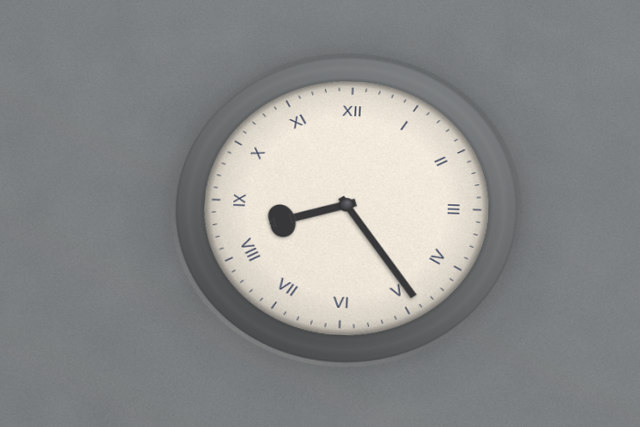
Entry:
8.24
